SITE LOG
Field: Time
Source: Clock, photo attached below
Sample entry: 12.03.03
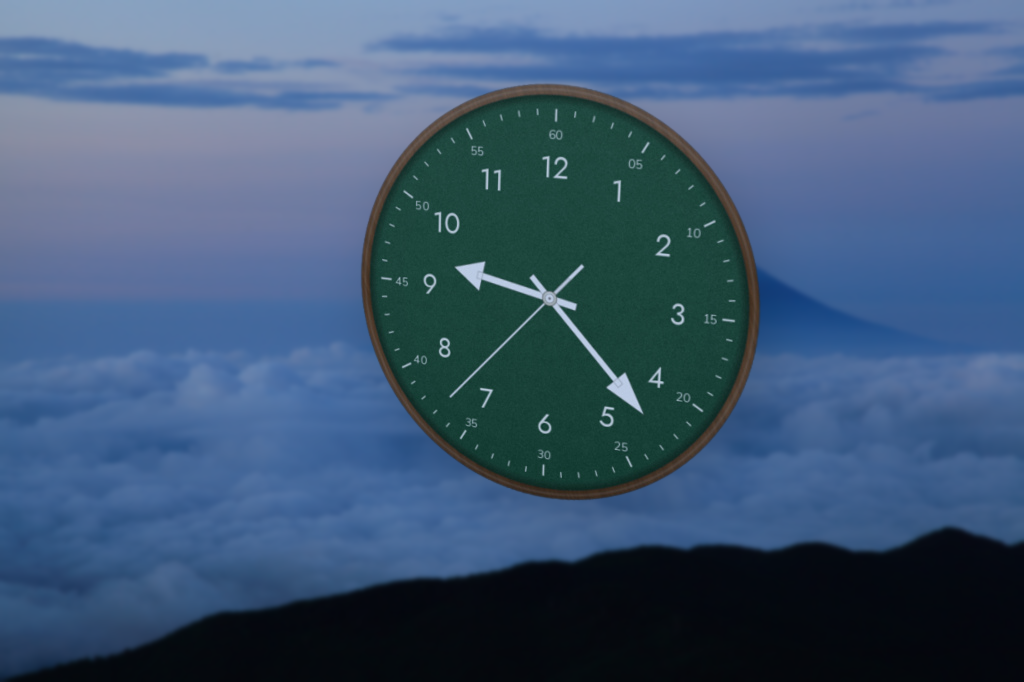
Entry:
9.22.37
